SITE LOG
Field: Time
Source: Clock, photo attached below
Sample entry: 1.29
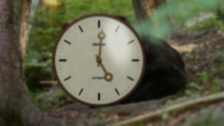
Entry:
5.01
